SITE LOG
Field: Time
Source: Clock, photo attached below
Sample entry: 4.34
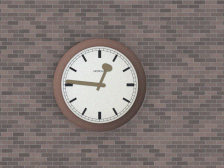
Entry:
12.46
